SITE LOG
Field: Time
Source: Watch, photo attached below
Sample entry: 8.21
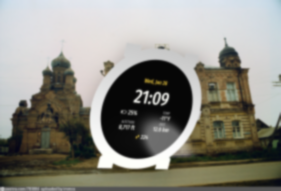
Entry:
21.09
